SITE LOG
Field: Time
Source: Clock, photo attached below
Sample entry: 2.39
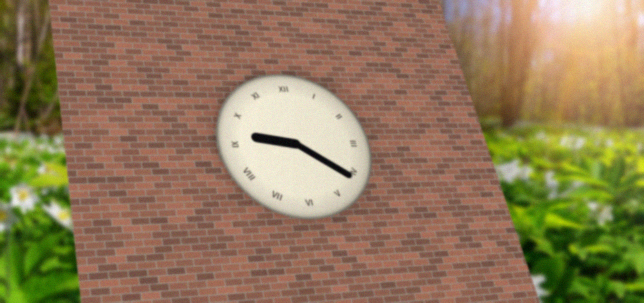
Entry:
9.21
